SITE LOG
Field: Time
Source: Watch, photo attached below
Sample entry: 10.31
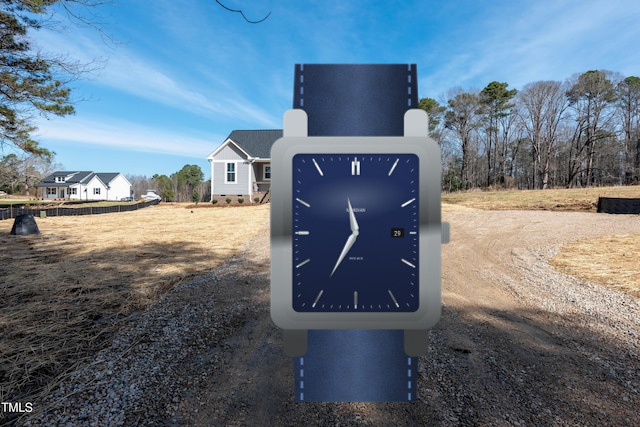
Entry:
11.35
